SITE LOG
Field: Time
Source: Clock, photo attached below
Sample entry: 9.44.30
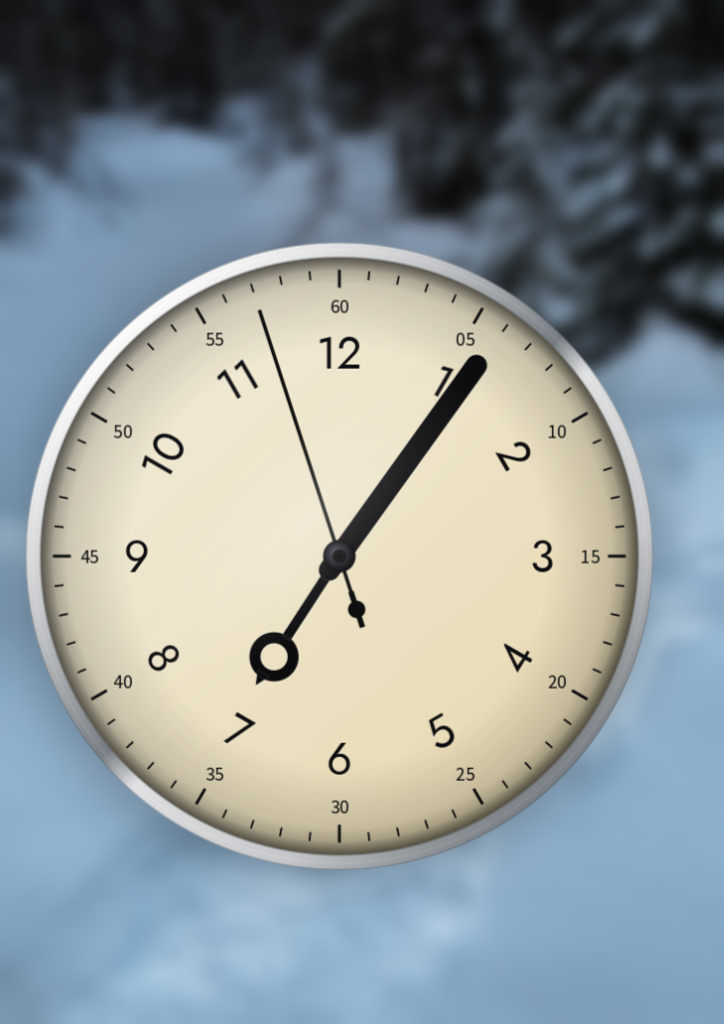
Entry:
7.05.57
